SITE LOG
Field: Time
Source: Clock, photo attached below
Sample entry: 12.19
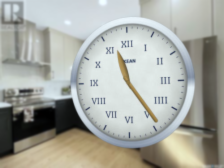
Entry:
11.24
